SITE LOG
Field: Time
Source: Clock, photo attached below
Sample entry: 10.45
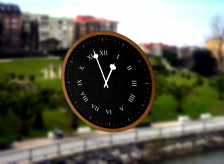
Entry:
12.57
